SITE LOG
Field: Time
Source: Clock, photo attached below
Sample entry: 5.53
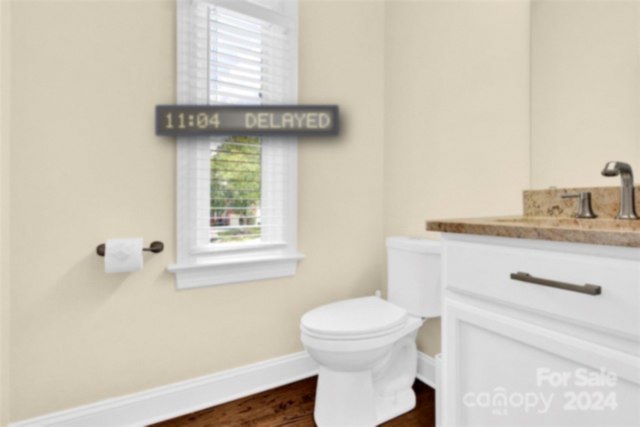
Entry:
11.04
